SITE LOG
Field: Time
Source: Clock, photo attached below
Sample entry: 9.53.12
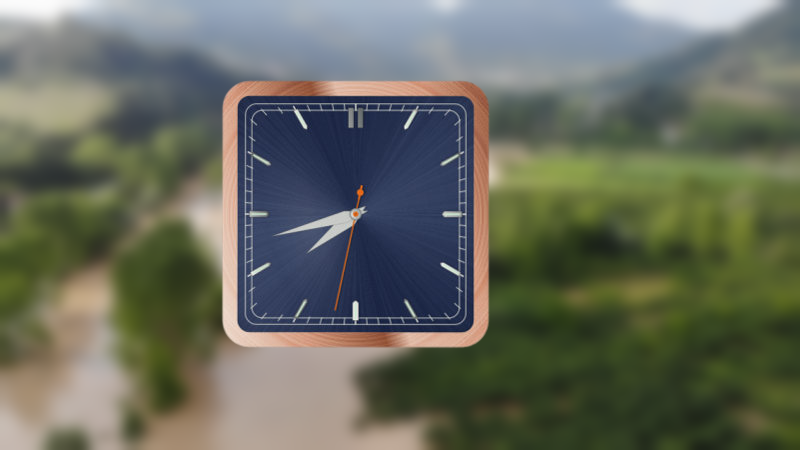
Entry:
7.42.32
